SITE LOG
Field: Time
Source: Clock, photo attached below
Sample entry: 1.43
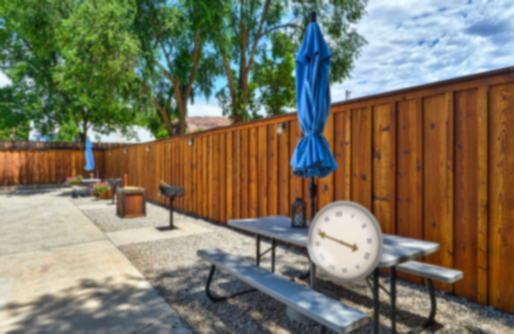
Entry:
3.49
